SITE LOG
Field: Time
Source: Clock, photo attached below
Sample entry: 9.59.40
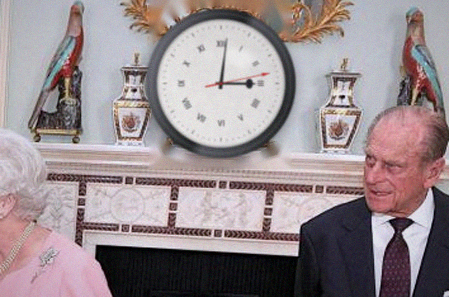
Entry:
3.01.13
